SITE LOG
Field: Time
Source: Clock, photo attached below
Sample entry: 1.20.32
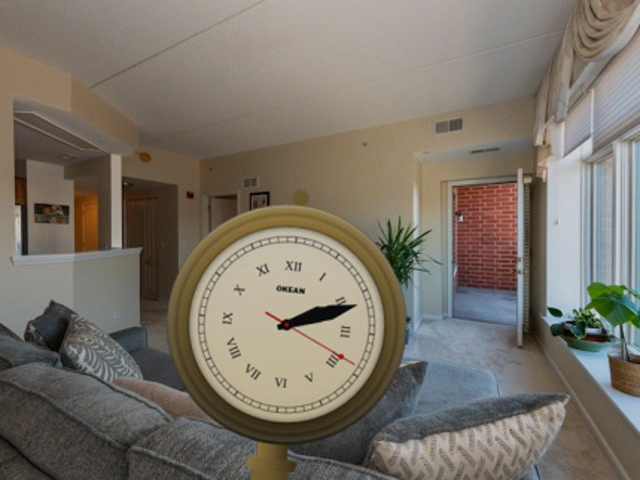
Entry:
2.11.19
